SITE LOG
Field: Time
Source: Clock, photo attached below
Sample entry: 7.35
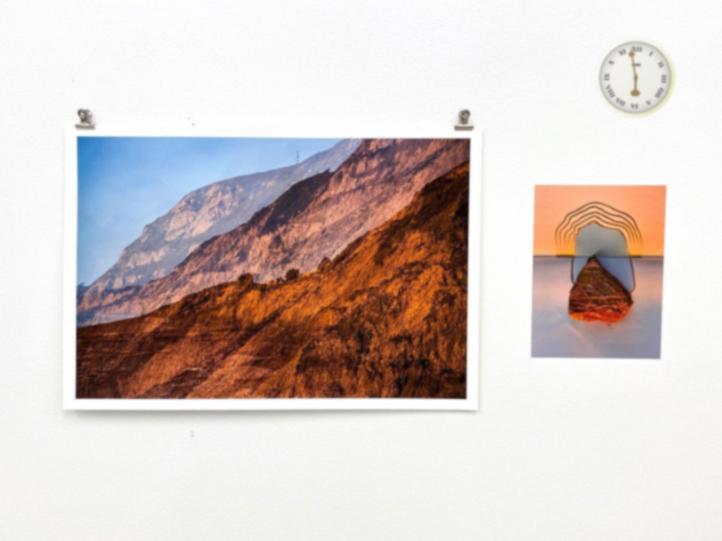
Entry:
5.58
